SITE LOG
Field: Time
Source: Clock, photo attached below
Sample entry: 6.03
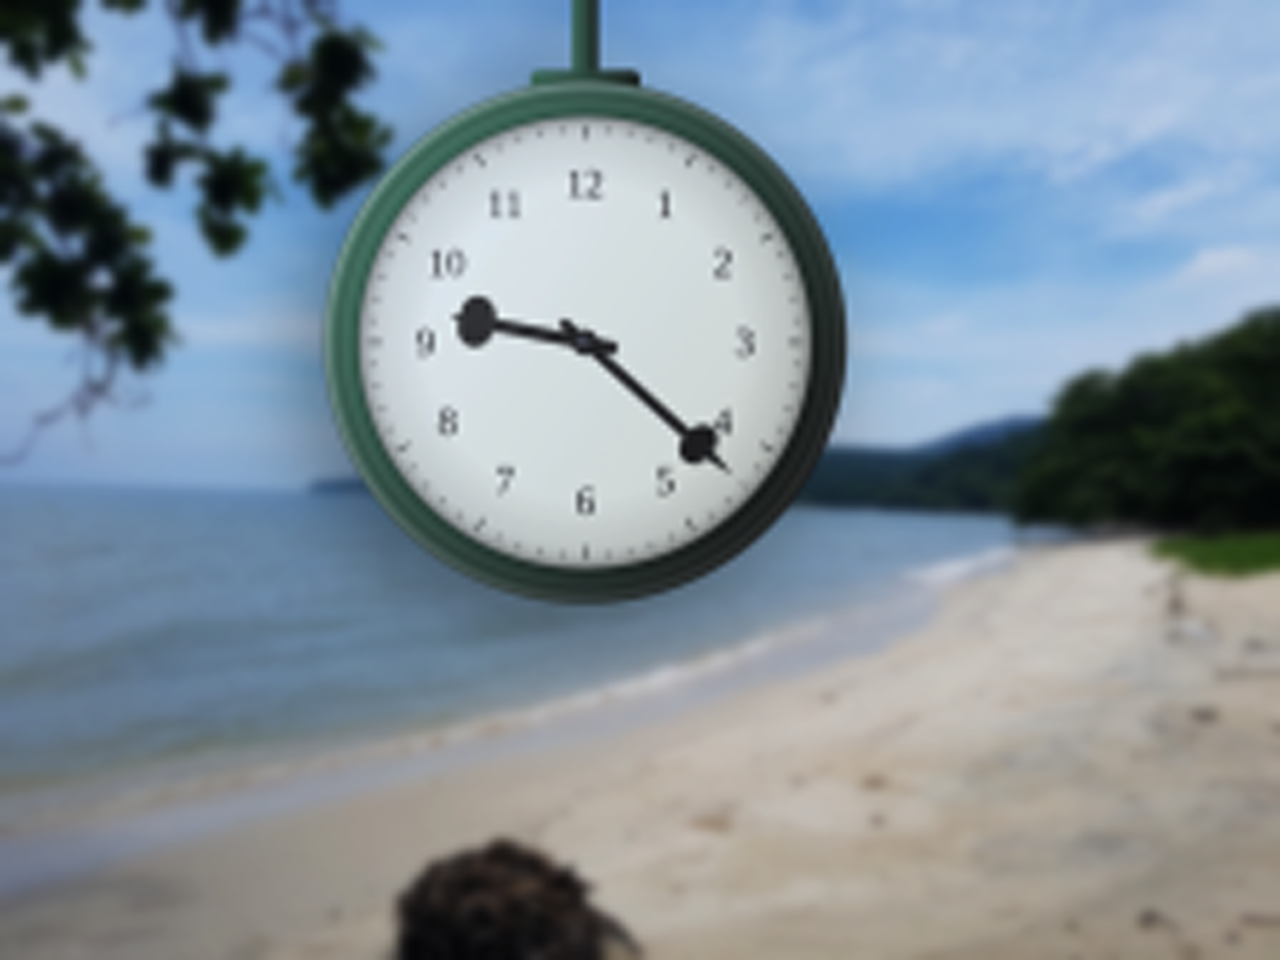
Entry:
9.22
